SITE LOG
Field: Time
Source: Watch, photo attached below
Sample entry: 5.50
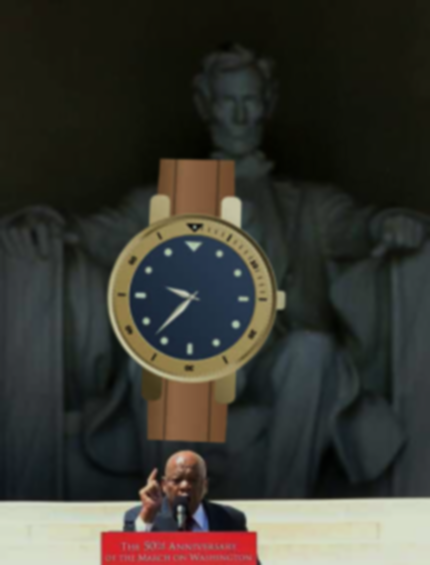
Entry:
9.37
